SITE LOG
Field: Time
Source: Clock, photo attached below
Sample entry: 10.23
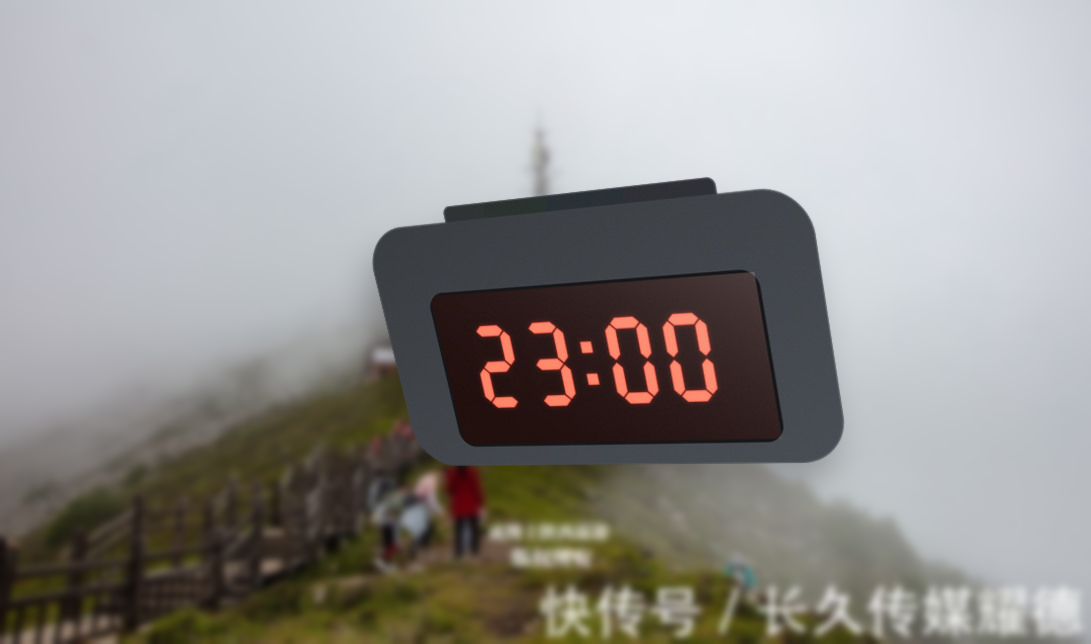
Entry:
23.00
